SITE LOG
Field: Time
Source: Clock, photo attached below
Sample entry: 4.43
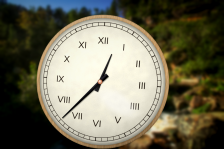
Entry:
12.37
